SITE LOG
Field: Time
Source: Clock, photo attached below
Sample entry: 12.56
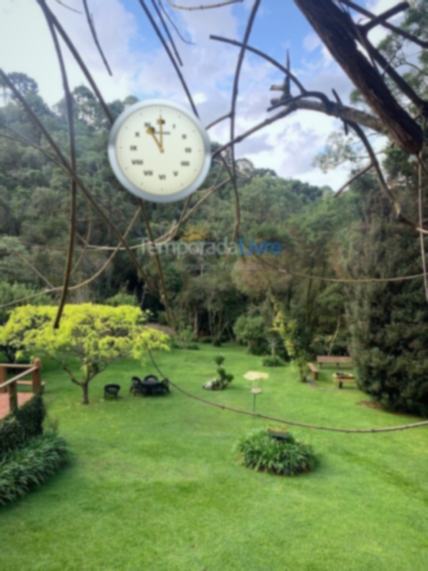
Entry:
11.00
